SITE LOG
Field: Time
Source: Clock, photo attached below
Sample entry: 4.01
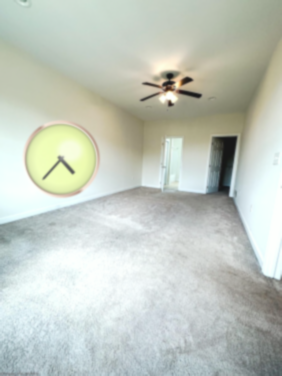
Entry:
4.37
